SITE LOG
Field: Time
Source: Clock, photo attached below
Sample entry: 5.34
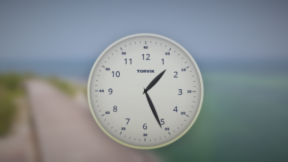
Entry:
1.26
